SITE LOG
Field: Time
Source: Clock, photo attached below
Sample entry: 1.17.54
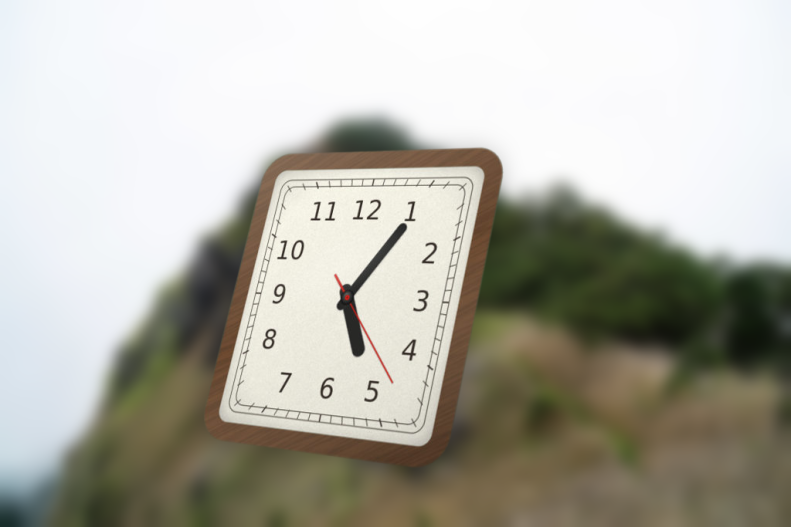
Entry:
5.05.23
